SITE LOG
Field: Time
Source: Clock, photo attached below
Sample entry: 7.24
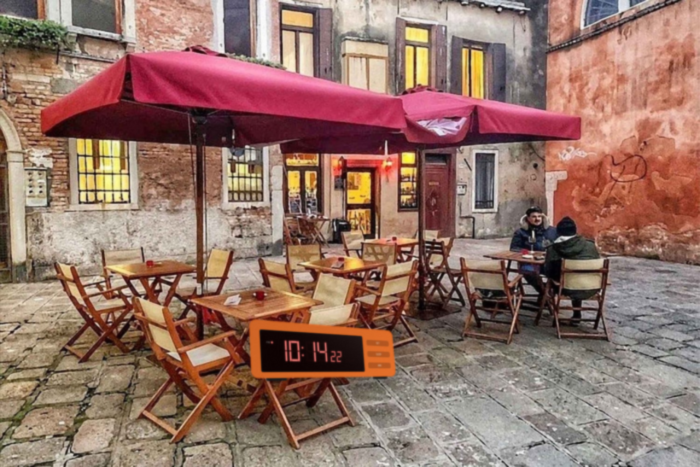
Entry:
10.14
